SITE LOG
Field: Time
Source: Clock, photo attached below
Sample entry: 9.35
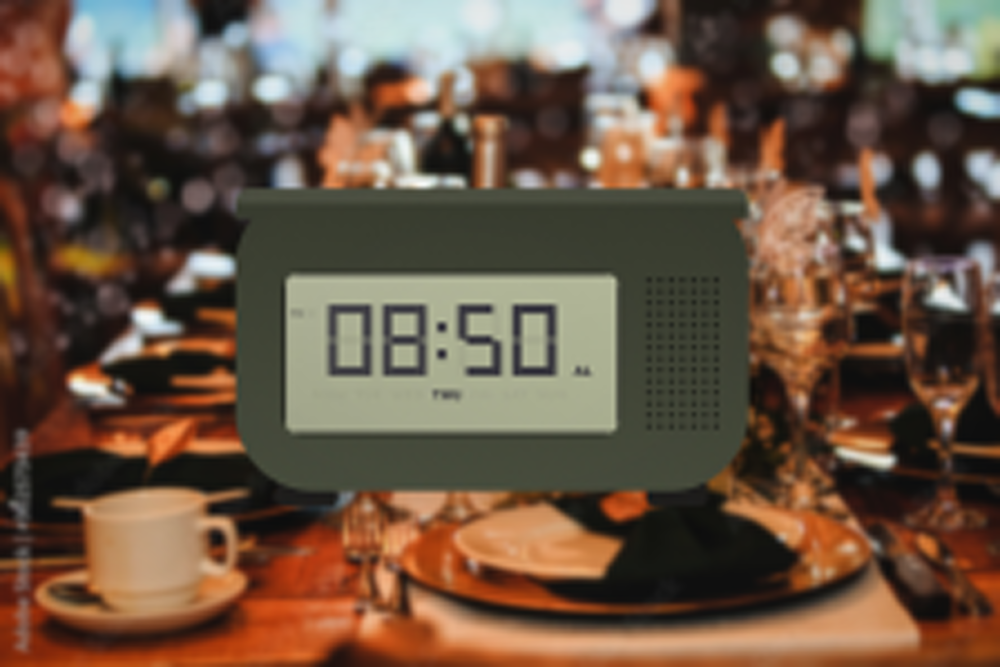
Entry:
8.50
